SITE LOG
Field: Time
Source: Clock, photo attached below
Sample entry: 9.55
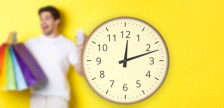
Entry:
12.12
